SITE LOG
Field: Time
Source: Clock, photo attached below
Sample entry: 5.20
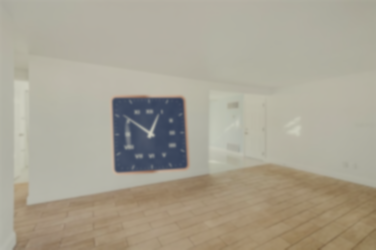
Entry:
12.51
